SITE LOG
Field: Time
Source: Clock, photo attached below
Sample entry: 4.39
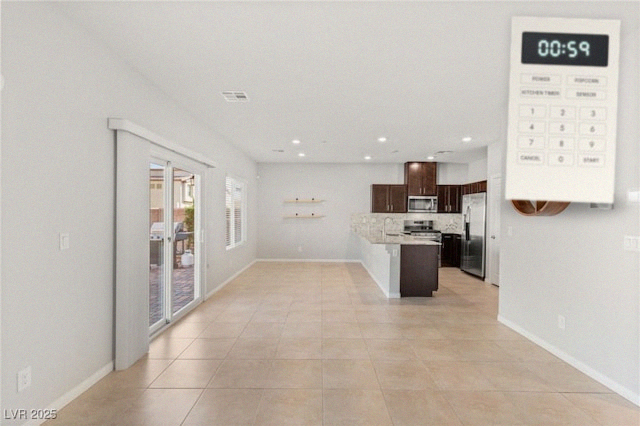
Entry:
0.59
